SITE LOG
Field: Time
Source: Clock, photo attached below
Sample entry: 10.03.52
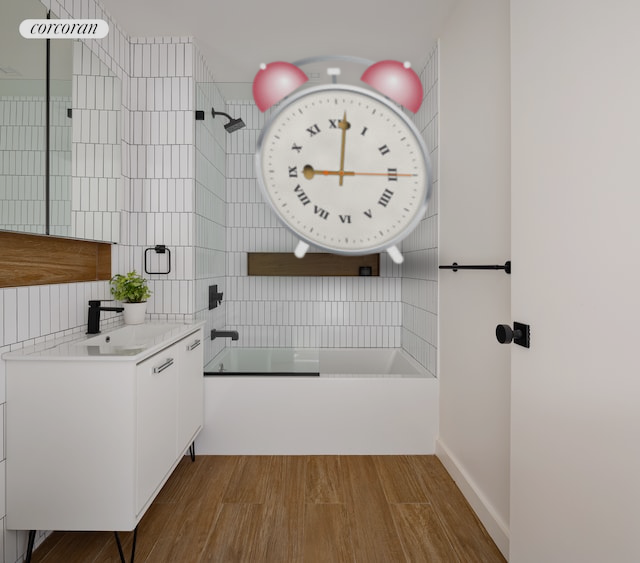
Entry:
9.01.15
